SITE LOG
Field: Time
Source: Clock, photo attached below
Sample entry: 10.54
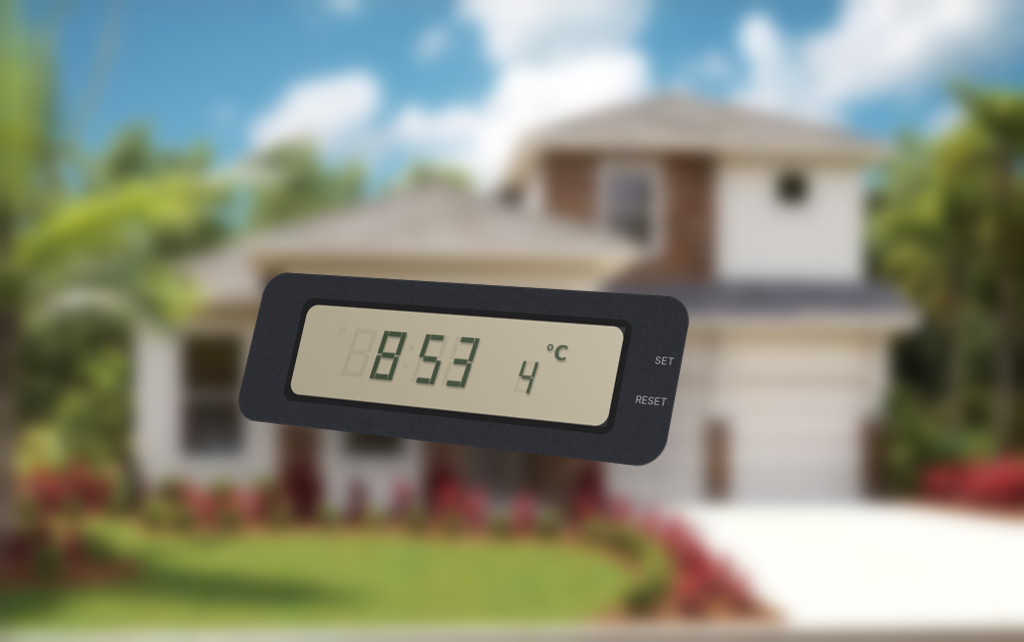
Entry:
8.53
